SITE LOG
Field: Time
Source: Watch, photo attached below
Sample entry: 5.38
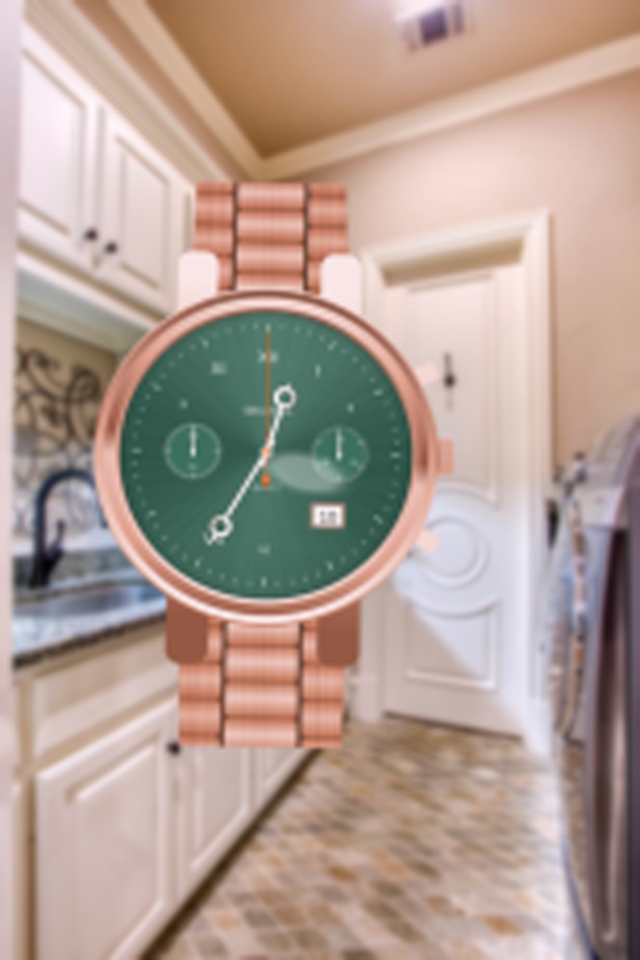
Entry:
12.35
